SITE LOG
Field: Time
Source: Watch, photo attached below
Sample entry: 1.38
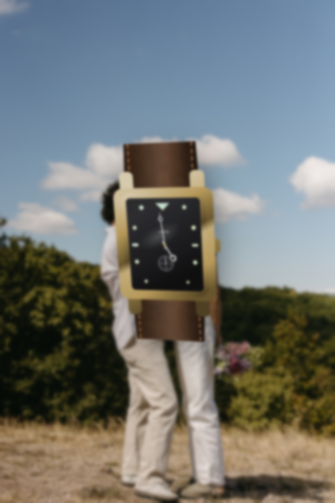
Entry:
4.59
